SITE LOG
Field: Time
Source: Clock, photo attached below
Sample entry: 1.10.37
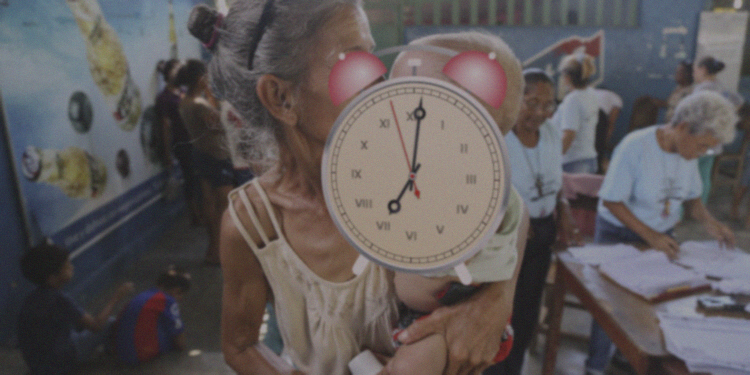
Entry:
7.00.57
